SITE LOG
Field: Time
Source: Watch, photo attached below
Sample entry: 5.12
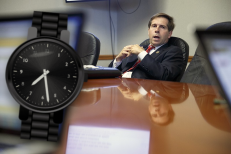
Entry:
7.28
